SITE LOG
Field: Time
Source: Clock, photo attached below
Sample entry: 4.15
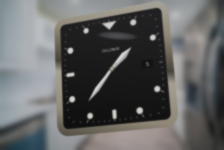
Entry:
1.37
